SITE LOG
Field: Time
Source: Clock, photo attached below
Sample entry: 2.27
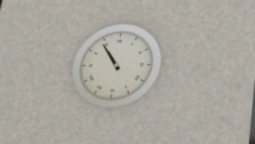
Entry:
10.54
